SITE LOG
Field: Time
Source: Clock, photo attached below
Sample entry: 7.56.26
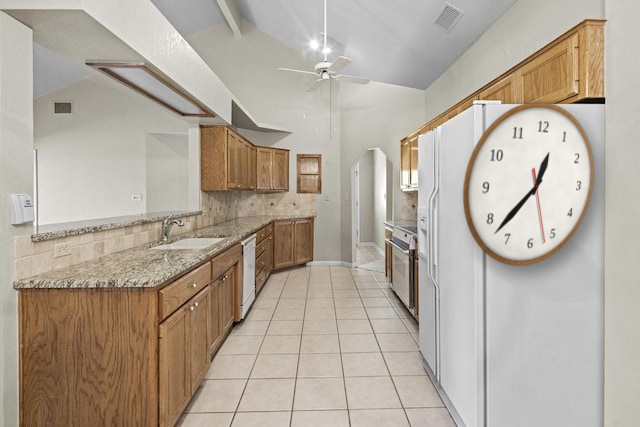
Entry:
12.37.27
